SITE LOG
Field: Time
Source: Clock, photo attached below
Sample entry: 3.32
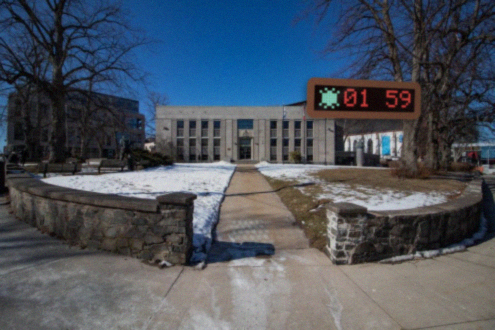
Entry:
1.59
